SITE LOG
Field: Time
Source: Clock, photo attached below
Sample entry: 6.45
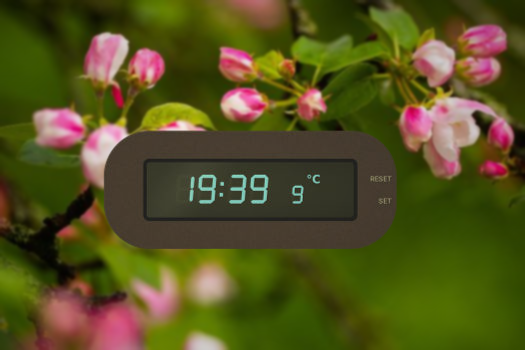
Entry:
19.39
